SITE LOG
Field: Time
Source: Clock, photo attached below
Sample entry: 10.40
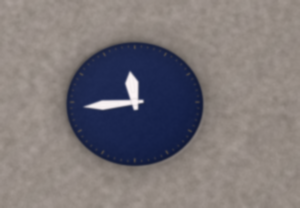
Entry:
11.44
